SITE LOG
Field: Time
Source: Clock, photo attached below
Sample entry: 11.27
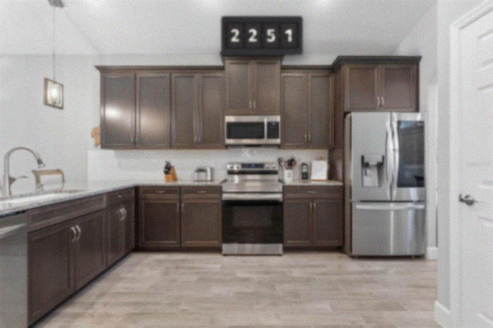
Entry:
22.51
